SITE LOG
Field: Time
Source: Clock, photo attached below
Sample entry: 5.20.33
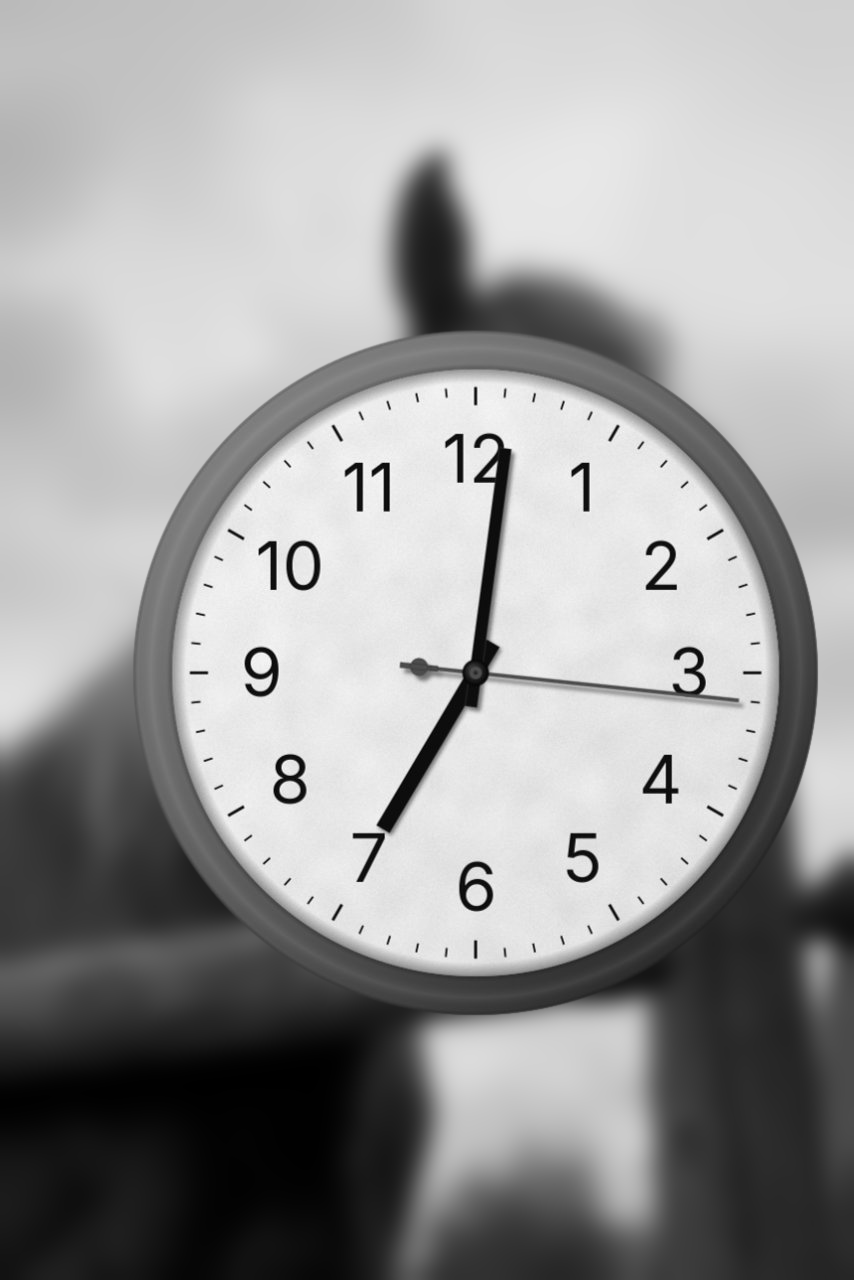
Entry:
7.01.16
